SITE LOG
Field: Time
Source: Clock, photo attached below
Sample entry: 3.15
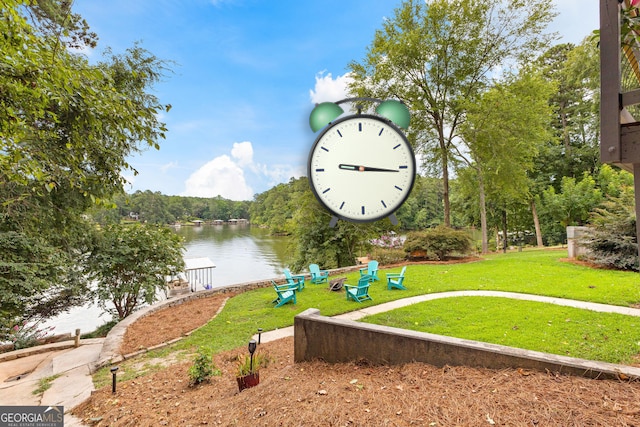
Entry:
9.16
